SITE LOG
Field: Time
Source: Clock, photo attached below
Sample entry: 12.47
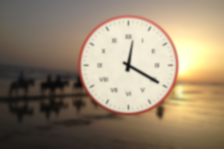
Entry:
12.20
